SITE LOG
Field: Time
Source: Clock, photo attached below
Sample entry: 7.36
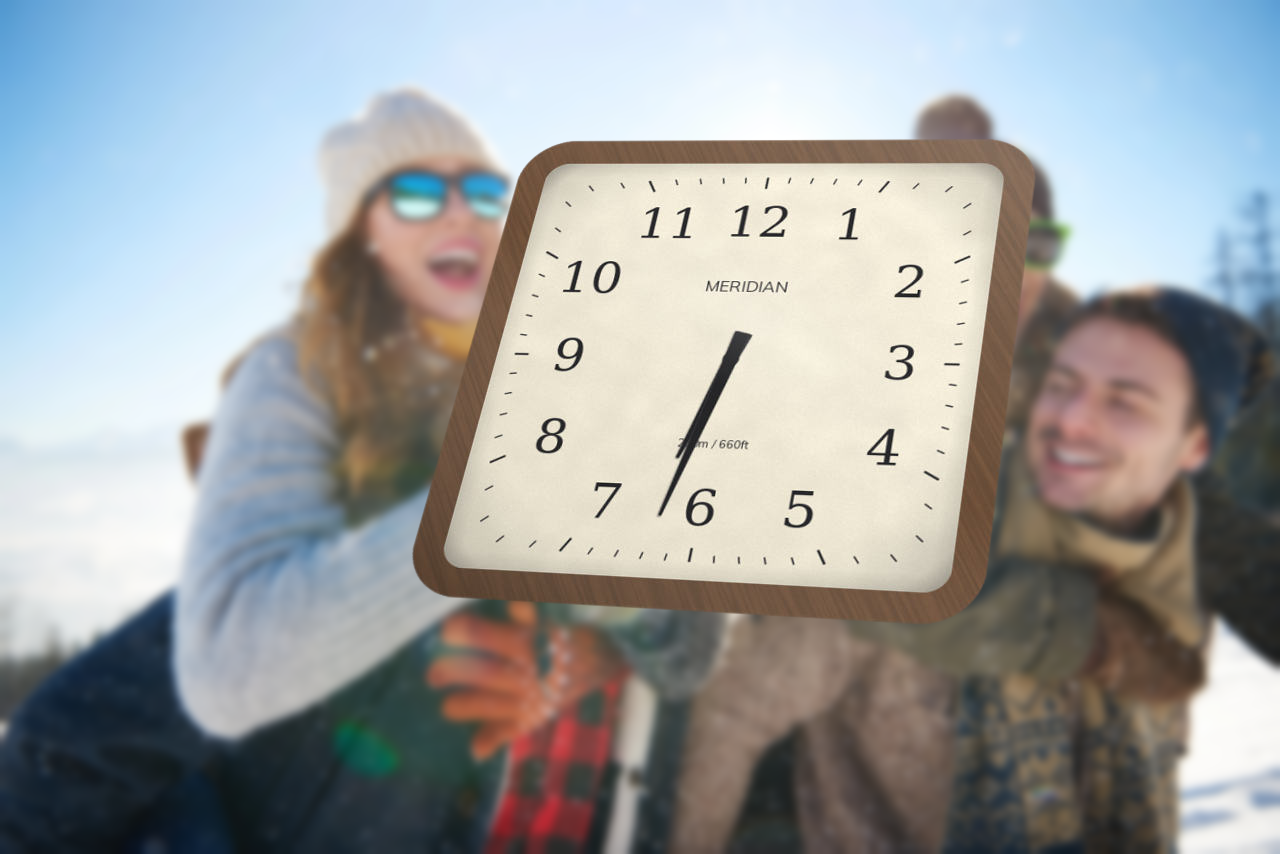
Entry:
6.32
